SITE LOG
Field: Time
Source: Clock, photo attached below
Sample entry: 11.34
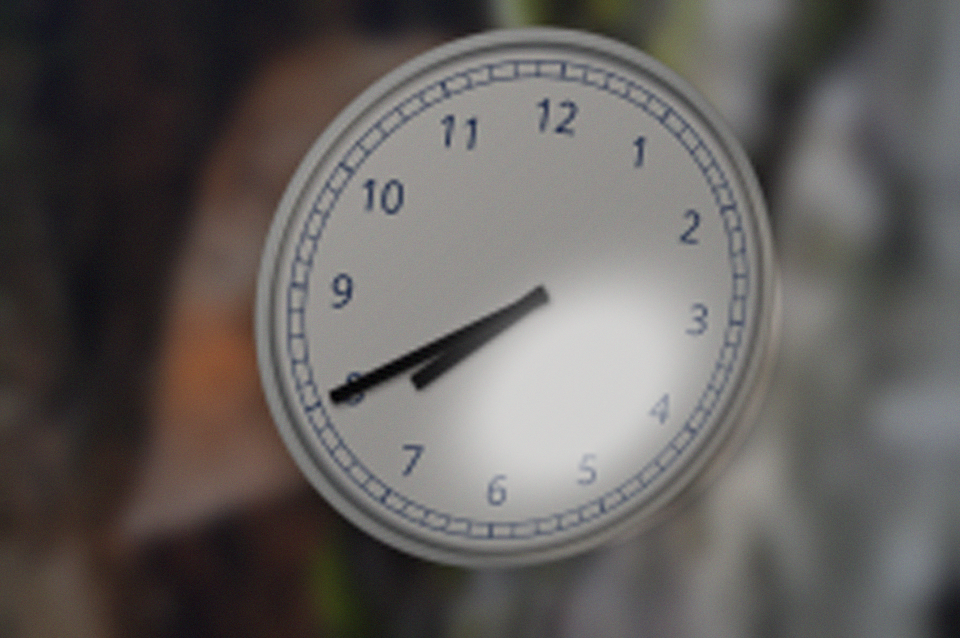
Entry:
7.40
